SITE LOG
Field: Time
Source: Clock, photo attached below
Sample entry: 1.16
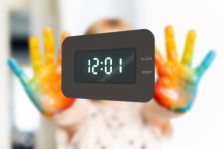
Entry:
12.01
